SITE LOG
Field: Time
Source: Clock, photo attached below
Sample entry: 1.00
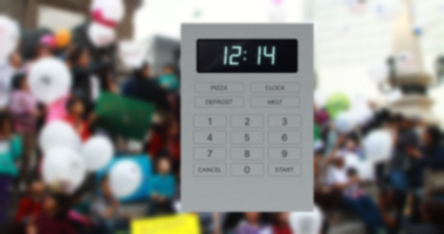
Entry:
12.14
